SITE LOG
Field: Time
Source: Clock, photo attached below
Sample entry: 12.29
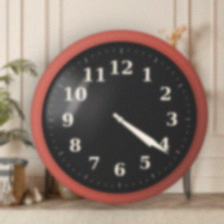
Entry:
4.21
